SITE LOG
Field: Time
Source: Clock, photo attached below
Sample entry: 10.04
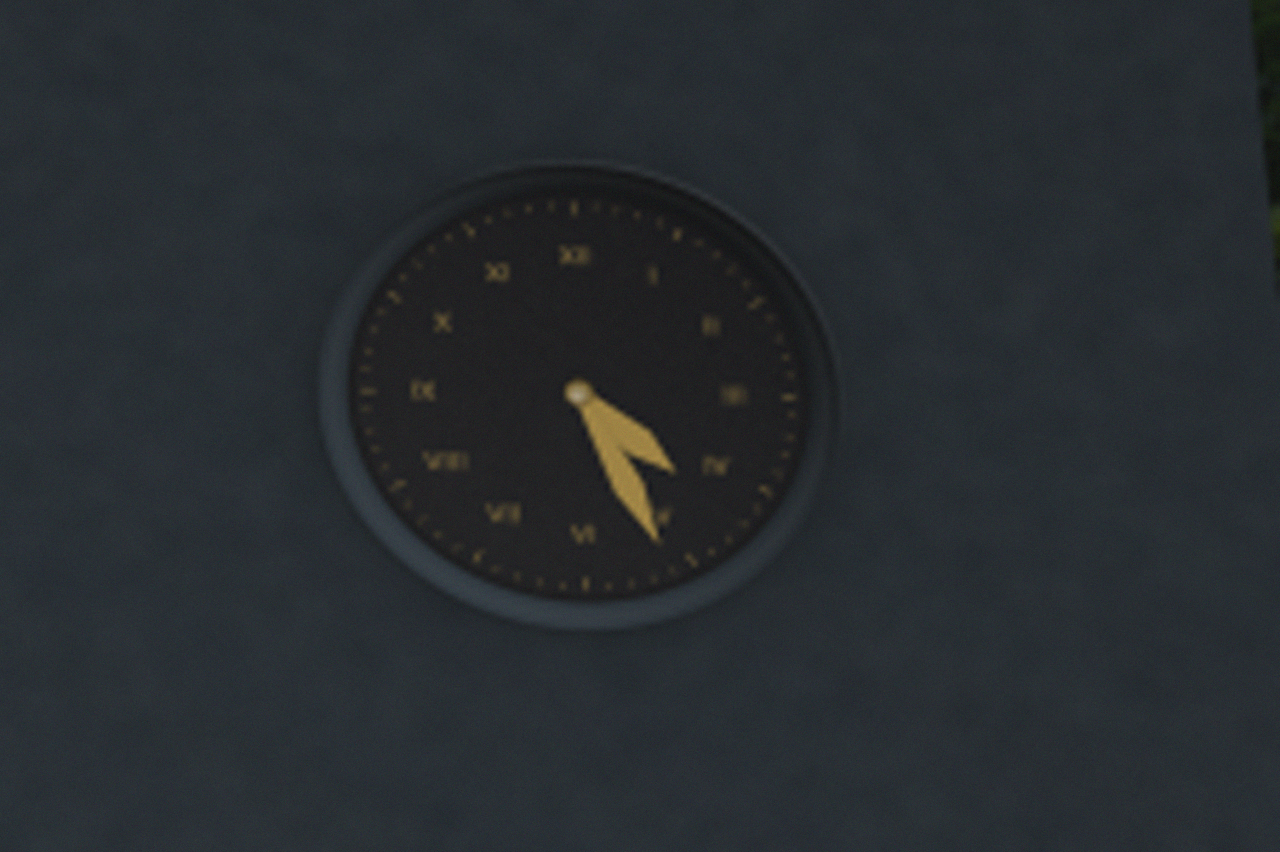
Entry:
4.26
